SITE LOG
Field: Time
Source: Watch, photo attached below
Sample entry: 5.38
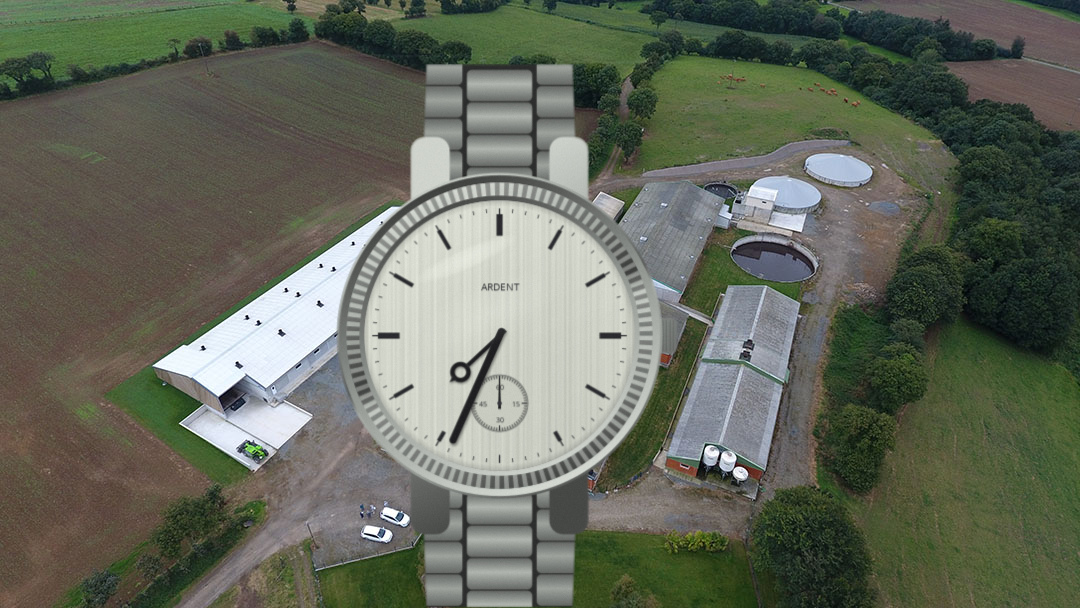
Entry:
7.34
